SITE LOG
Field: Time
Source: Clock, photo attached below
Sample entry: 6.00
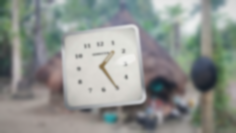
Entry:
1.25
